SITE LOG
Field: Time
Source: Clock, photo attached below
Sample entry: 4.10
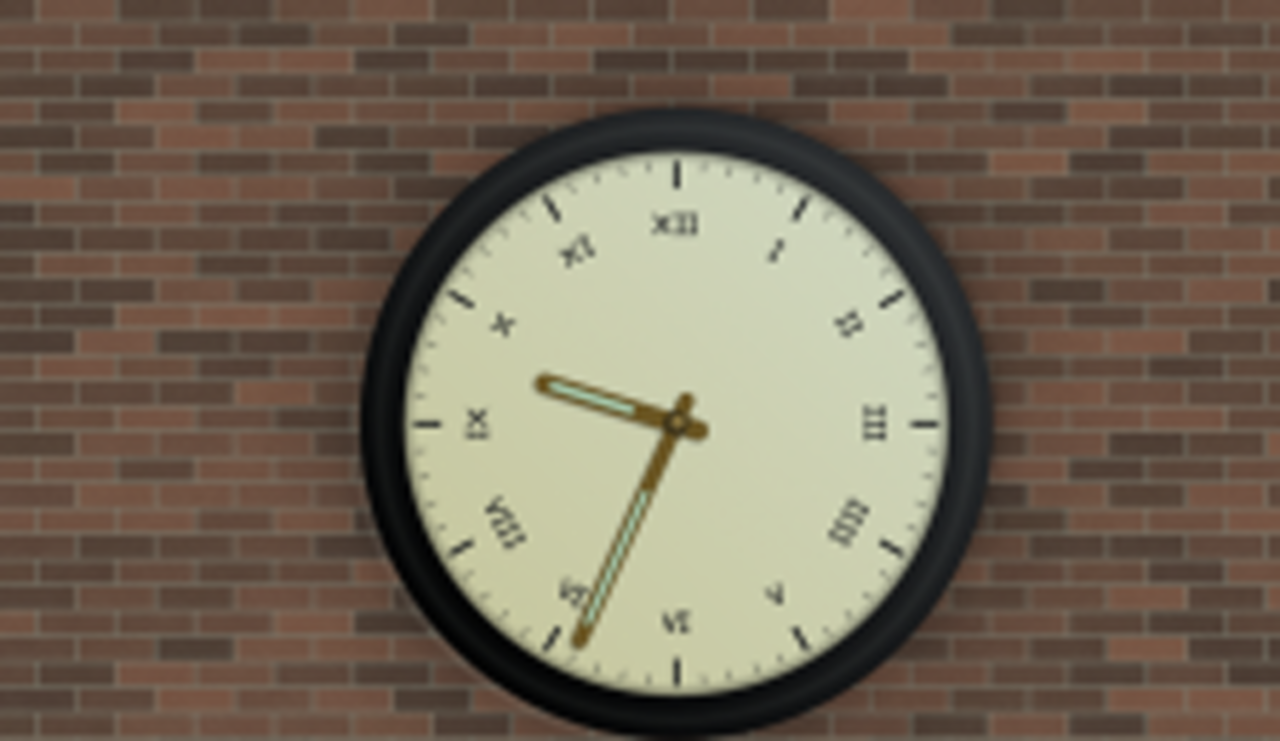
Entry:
9.34
